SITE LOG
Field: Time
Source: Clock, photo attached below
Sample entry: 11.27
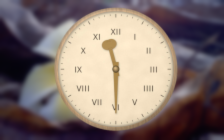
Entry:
11.30
